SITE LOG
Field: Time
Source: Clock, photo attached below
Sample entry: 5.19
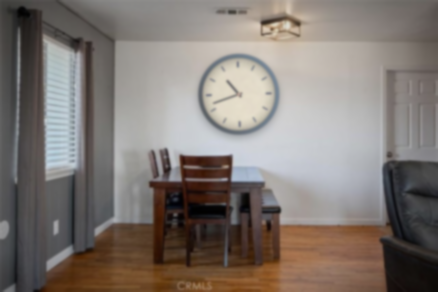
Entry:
10.42
